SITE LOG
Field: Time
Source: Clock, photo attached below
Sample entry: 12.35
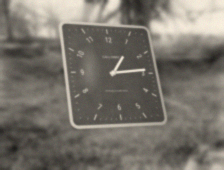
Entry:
1.14
